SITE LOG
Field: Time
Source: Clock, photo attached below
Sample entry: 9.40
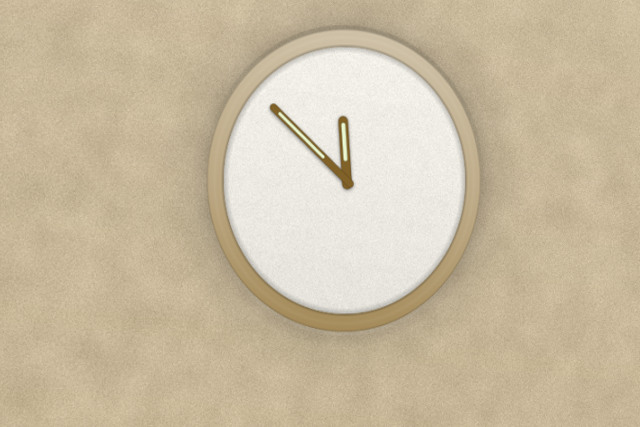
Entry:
11.52
